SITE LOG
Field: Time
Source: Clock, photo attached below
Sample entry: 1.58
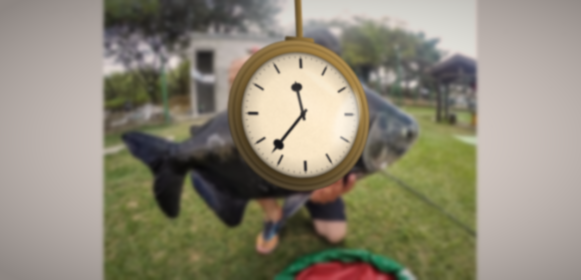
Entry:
11.37
